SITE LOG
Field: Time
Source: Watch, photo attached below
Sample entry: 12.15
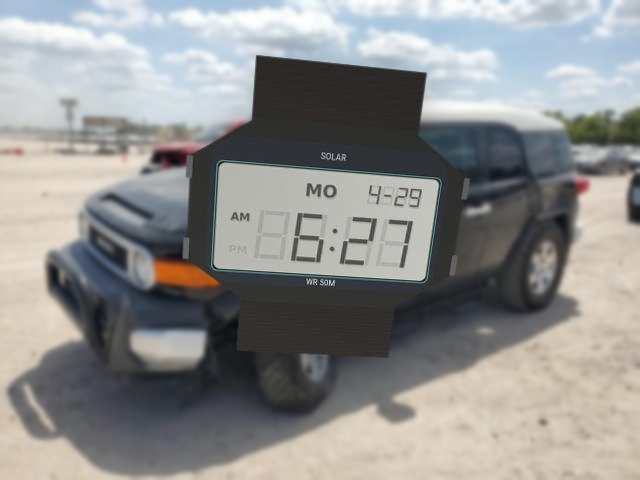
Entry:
6.27
